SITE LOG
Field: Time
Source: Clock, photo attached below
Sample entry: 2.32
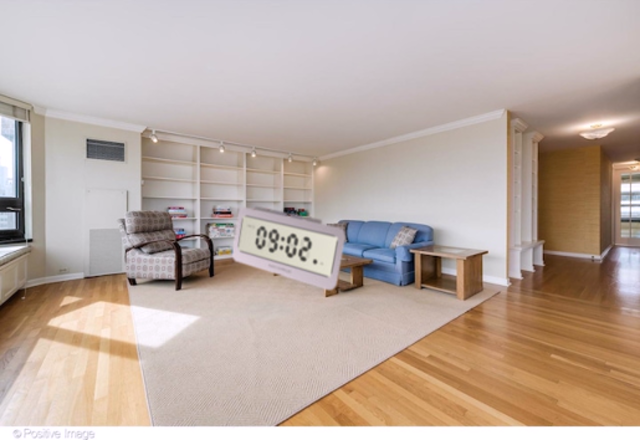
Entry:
9.02
